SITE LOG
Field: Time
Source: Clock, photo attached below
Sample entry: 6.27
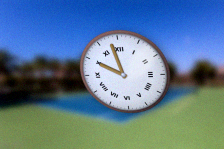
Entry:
9.58
